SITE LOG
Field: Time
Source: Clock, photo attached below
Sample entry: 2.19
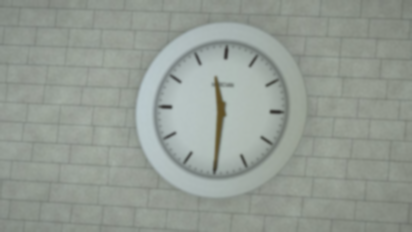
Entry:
11.30
